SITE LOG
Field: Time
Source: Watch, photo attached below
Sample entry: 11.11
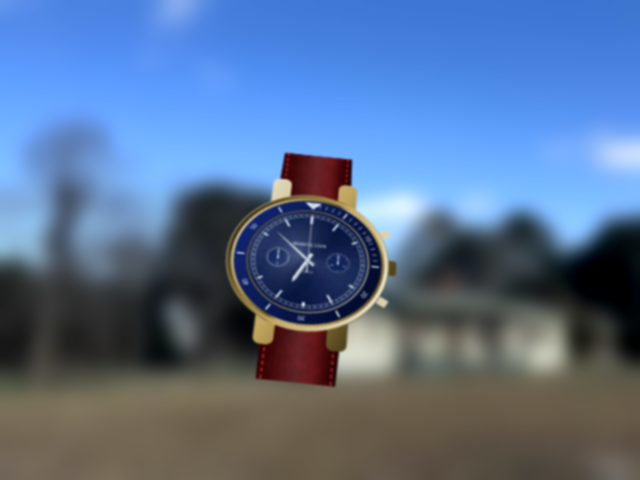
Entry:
6.52
